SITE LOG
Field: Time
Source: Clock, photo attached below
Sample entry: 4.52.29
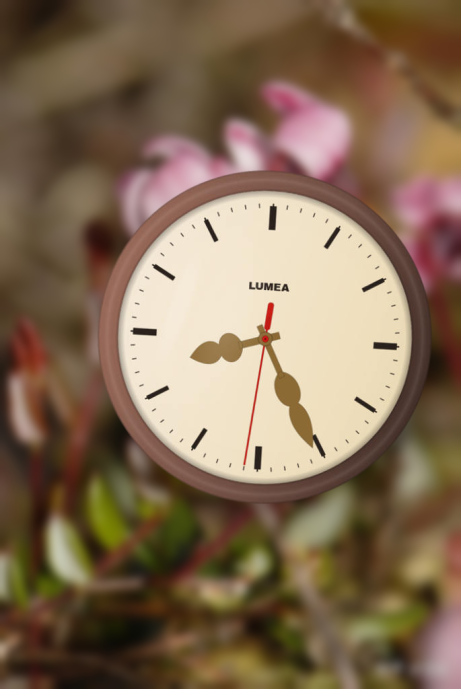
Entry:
8.25.31
